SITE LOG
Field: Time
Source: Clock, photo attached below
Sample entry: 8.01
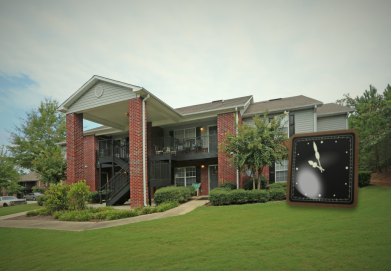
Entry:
9.57
